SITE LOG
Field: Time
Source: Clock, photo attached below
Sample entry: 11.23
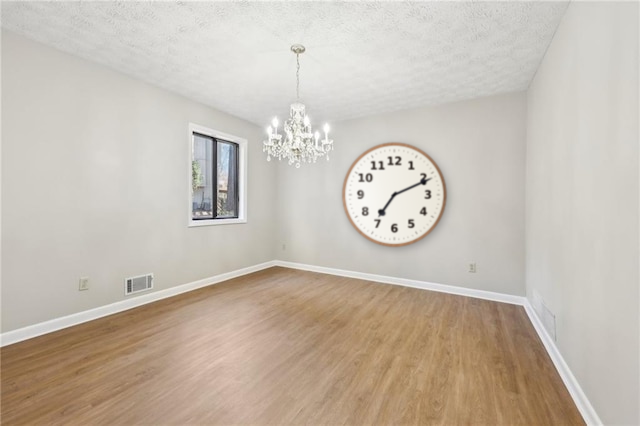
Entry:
7.11
